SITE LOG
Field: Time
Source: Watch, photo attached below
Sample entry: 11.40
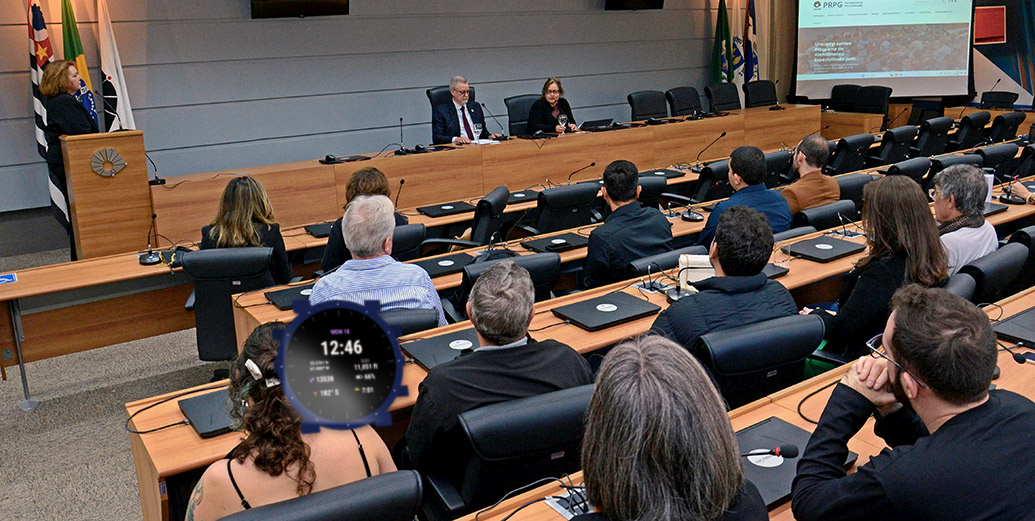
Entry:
12.46
